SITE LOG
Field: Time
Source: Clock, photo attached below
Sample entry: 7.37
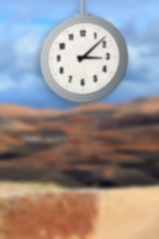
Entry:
3.08
